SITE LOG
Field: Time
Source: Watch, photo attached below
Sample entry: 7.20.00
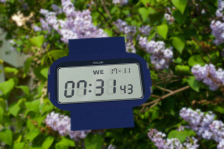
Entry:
7.31.43
